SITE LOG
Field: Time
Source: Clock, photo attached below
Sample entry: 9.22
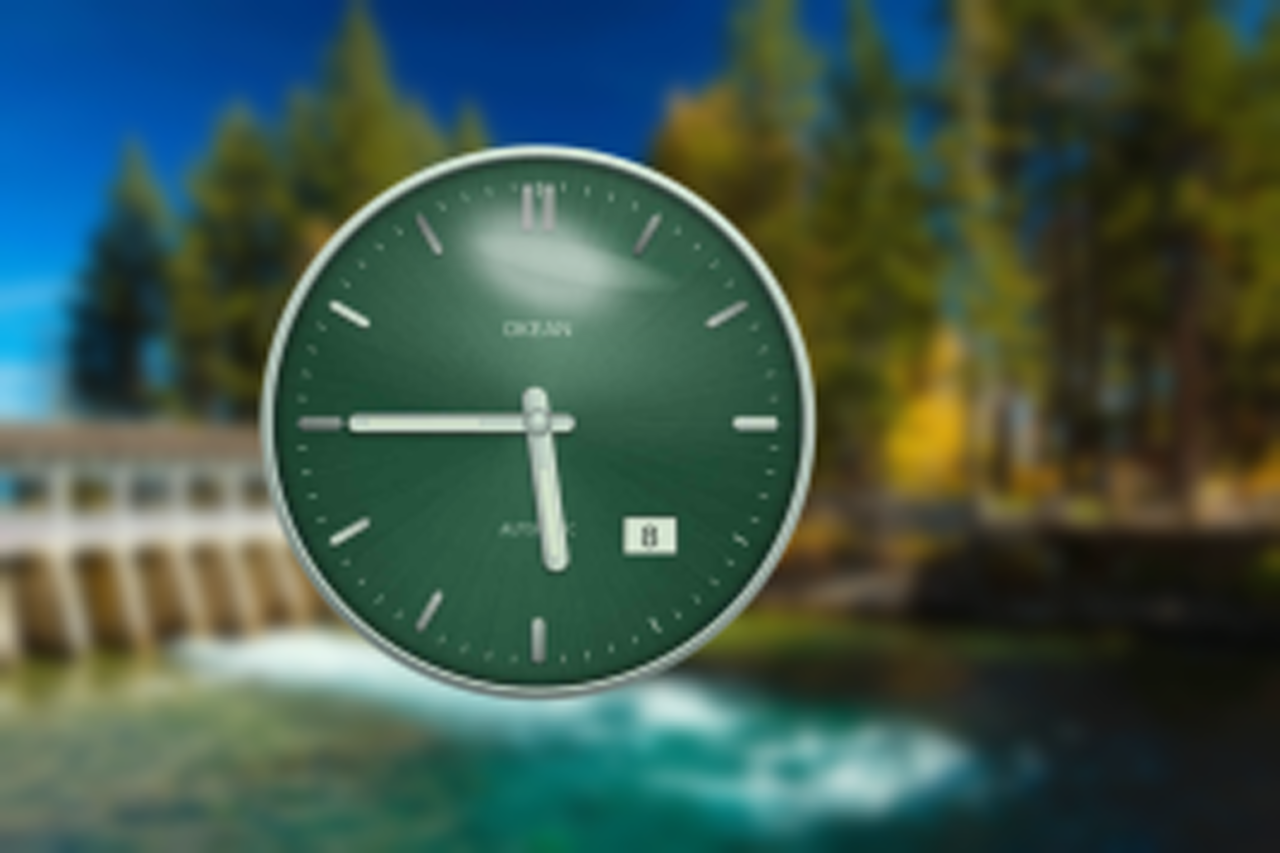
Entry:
5.45
